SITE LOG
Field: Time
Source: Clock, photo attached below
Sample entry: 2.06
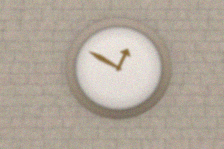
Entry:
12.50
